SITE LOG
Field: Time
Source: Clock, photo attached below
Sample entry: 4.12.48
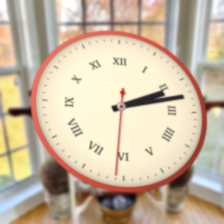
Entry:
2.12.31
